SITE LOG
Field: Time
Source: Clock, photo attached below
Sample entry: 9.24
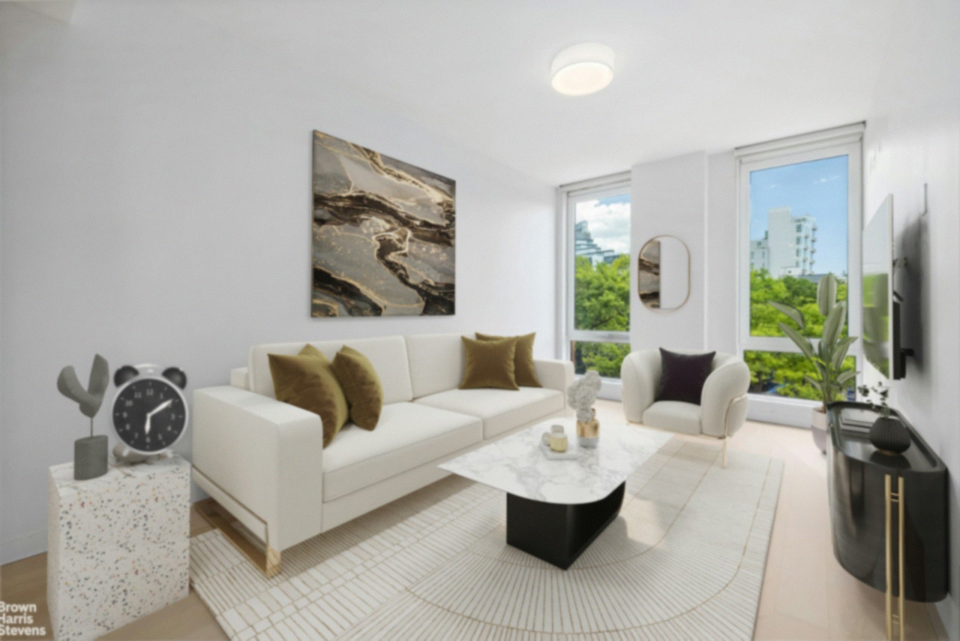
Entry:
6.09
